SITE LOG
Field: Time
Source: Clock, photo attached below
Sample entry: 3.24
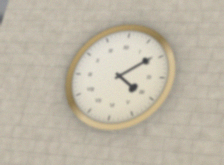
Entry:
4.09
